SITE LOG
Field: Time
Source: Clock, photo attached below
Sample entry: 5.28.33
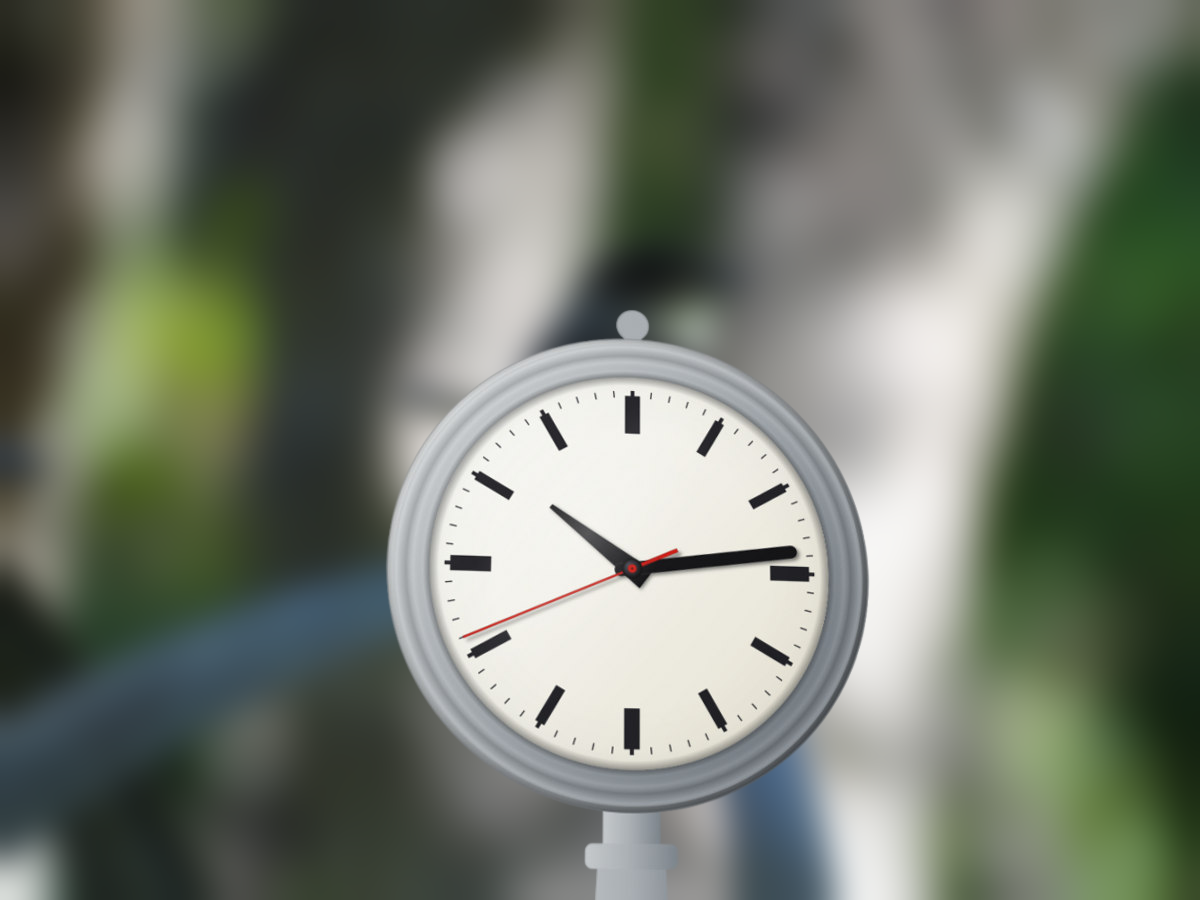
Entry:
10.13.41
